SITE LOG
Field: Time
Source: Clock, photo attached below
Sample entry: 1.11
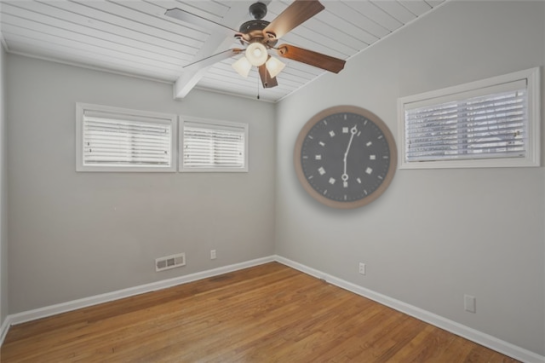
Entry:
6.03
